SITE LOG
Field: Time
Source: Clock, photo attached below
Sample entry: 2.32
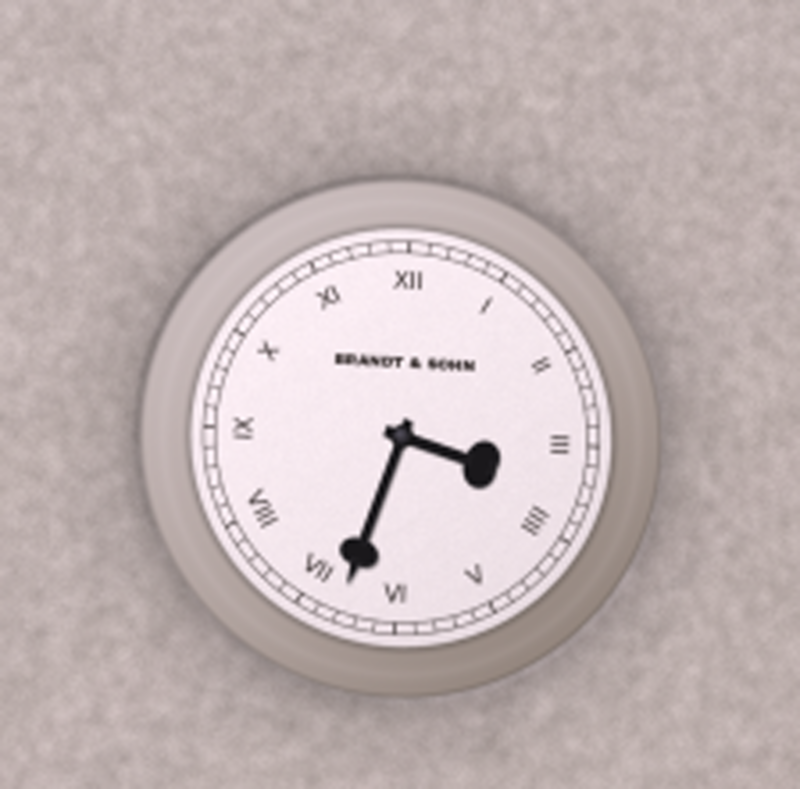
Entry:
3.33
